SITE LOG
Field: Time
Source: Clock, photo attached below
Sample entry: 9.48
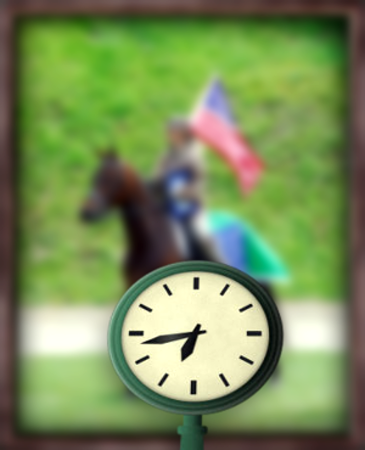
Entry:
6.43
